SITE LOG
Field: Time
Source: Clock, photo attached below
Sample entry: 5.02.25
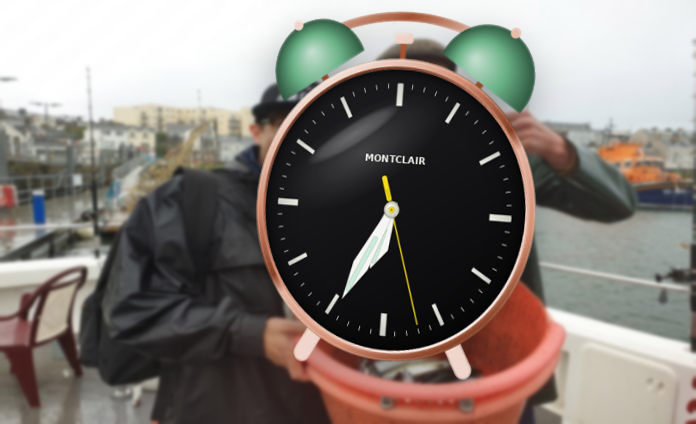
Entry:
6.34.27
